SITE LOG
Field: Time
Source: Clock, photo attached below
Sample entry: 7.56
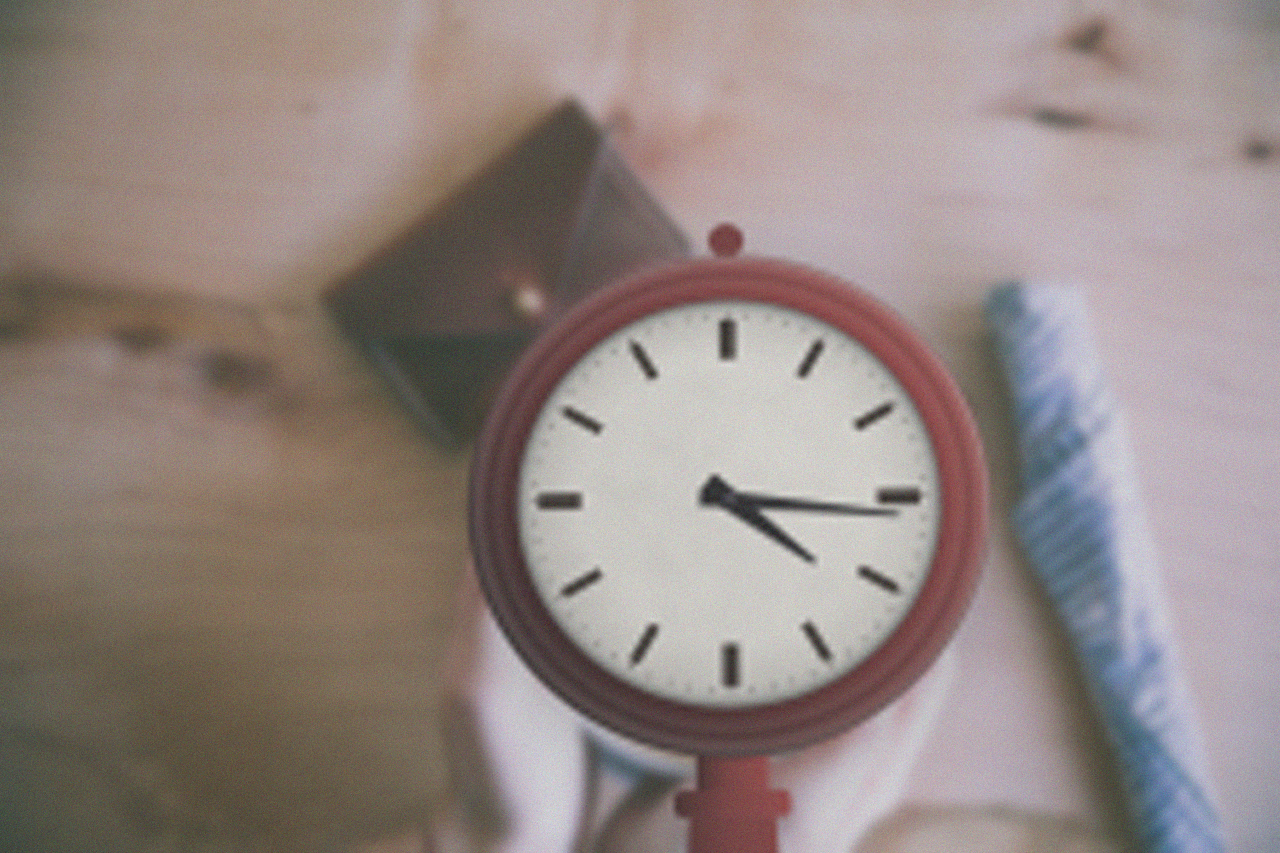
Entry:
4.16
